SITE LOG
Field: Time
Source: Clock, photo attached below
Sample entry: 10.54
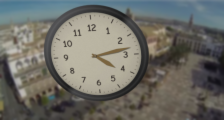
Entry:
4.13
